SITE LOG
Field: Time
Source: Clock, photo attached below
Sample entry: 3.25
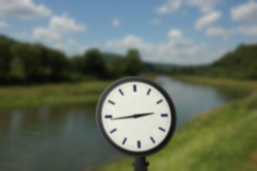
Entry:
2.44
